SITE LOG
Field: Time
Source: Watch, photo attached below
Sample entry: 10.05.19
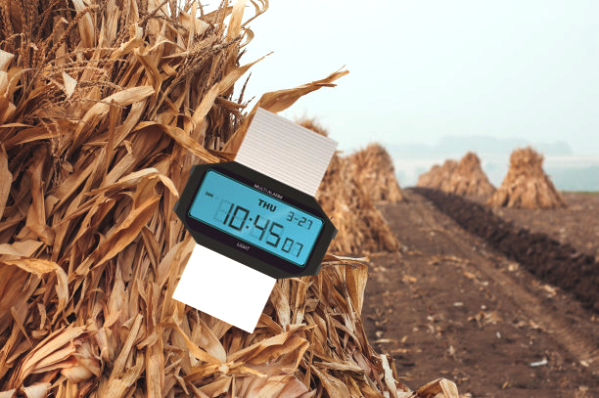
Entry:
10.45.07
